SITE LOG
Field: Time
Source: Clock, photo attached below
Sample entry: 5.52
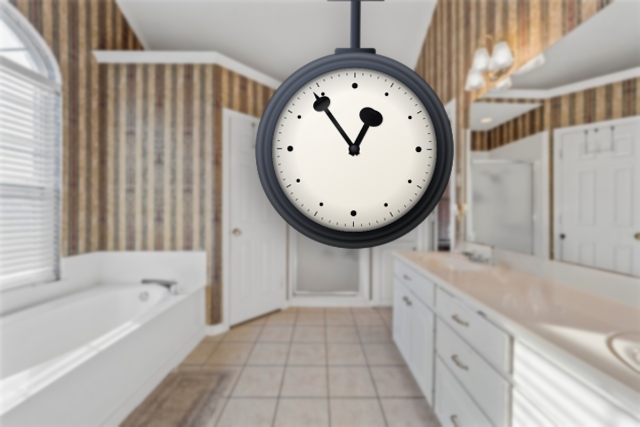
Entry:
12.54
